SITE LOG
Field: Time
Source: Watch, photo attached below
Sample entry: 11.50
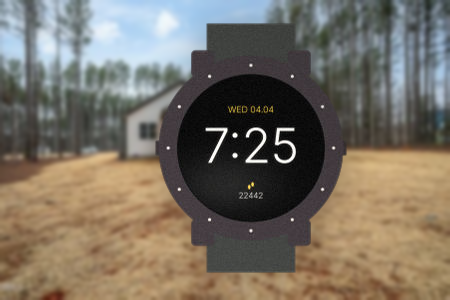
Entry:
7.25
